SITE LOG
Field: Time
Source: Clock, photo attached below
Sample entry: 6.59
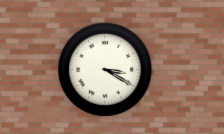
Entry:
3.20
